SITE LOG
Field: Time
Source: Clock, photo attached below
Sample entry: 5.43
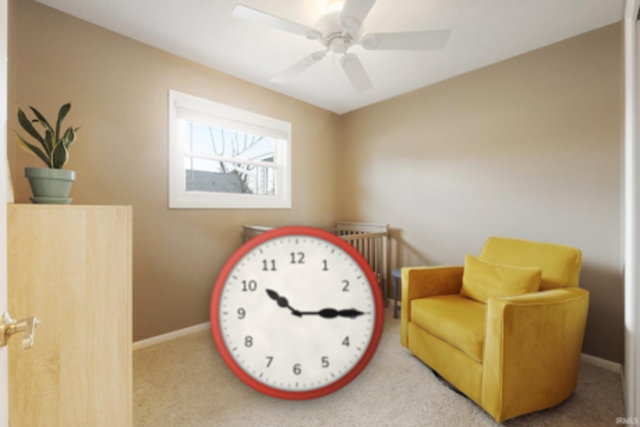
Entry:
10.15
